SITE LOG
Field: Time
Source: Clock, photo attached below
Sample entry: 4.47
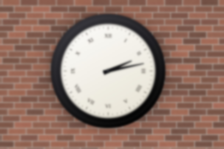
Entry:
2.13
